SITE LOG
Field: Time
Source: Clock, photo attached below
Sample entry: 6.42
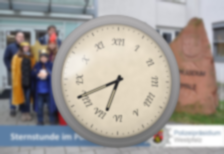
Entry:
6.41
